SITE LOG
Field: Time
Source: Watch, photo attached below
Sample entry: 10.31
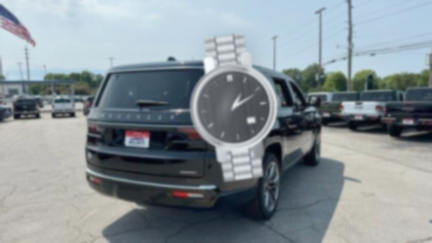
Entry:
1.11
